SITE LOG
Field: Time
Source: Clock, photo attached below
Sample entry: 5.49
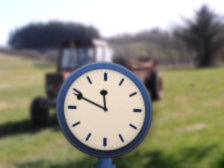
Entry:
11.49
